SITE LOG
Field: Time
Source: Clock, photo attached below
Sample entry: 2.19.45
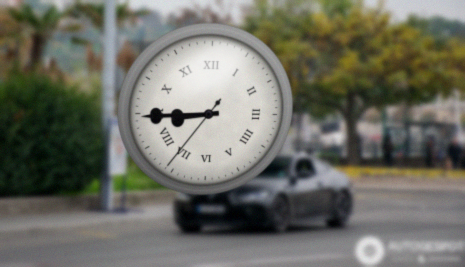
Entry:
8.44.36
